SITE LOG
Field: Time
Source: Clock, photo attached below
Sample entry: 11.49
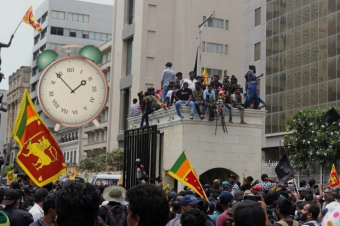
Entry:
1.54
